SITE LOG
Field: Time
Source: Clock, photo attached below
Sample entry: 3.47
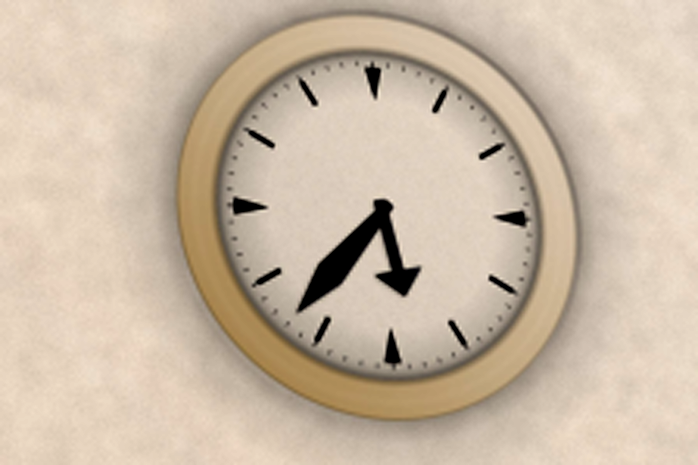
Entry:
5.37
